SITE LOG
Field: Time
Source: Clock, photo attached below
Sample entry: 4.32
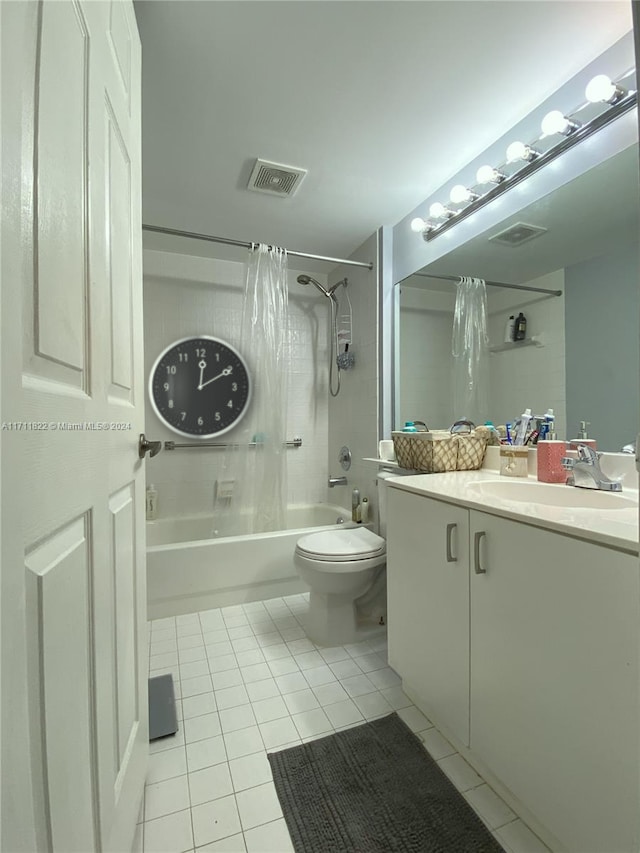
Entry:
12.10
